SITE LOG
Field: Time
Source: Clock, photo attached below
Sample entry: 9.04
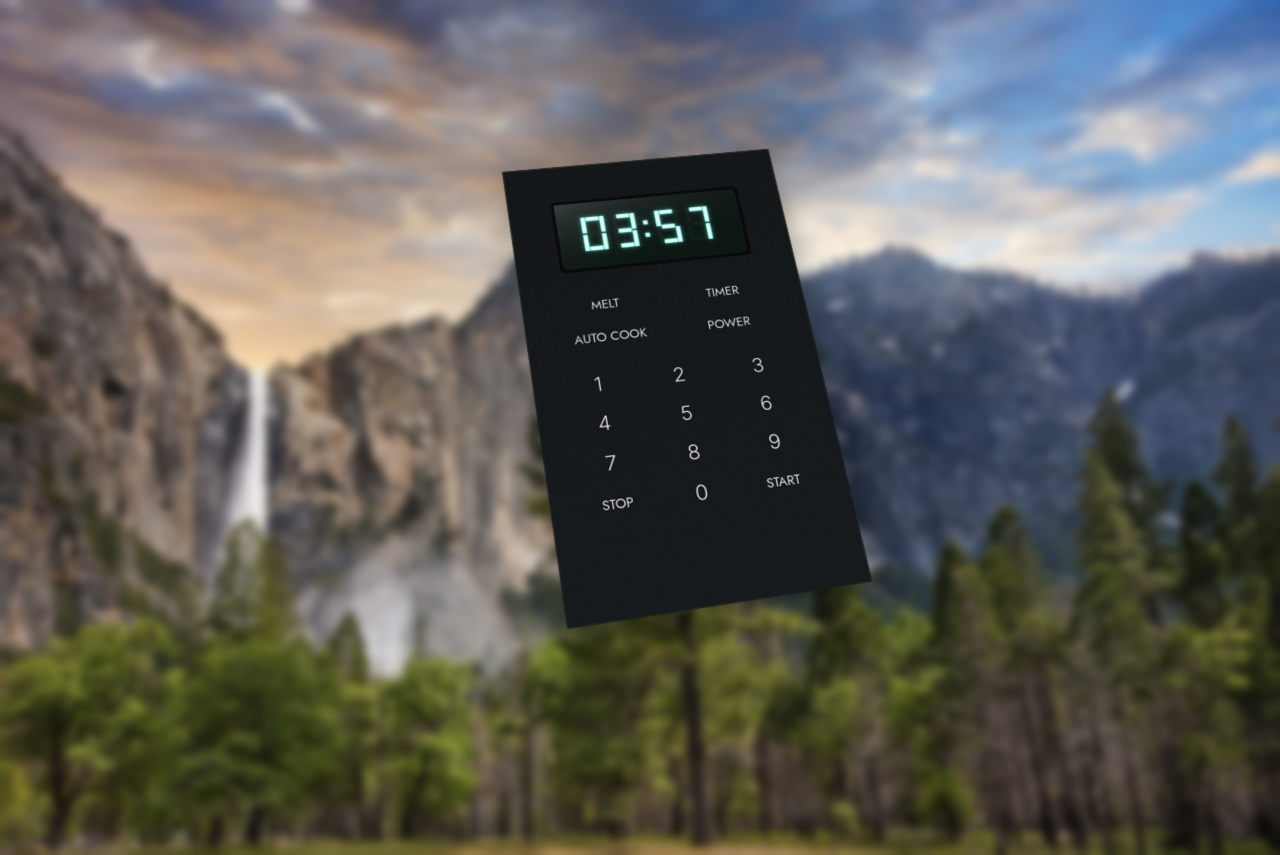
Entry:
3.57
